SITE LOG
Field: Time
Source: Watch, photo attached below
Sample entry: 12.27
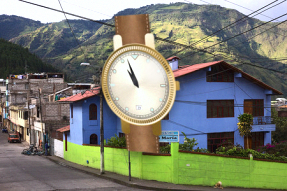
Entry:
10.57
